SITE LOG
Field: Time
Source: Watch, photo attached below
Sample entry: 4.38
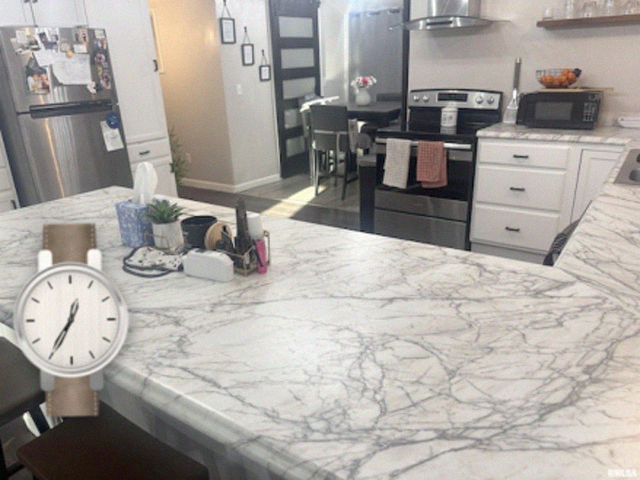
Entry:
12.35
